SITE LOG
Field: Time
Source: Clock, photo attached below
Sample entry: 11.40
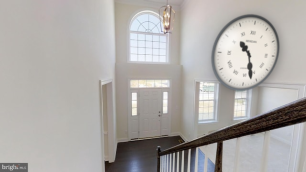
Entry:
10.27
